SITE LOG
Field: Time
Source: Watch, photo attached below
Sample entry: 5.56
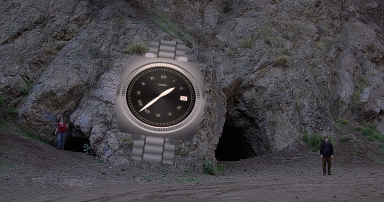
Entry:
1.37
